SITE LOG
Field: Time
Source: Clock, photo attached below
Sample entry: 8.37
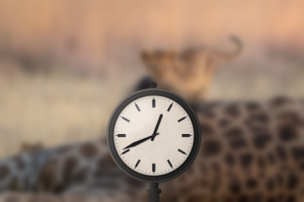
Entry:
12.41
